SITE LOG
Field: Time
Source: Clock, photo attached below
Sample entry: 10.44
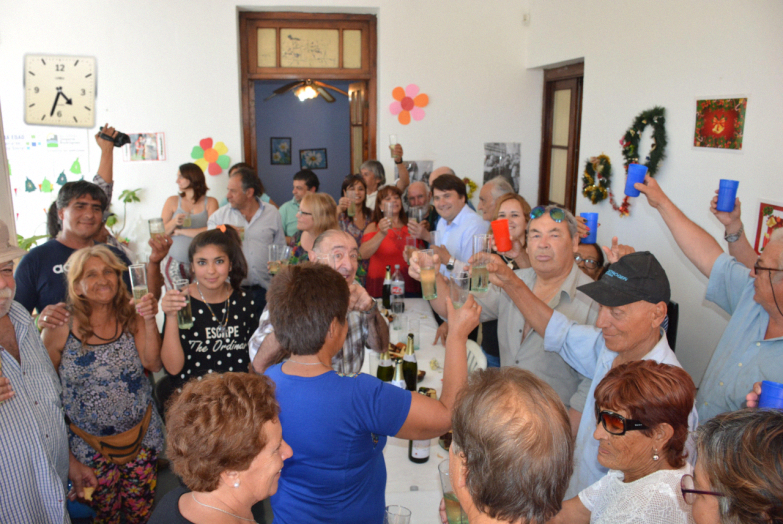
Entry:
4.33
